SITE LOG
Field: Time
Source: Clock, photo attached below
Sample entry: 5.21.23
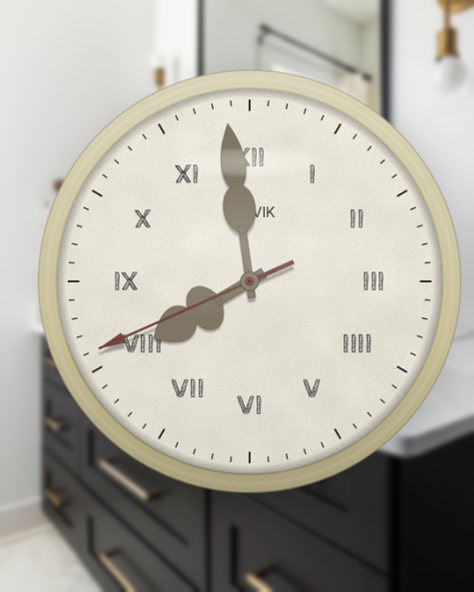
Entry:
7.58.41
